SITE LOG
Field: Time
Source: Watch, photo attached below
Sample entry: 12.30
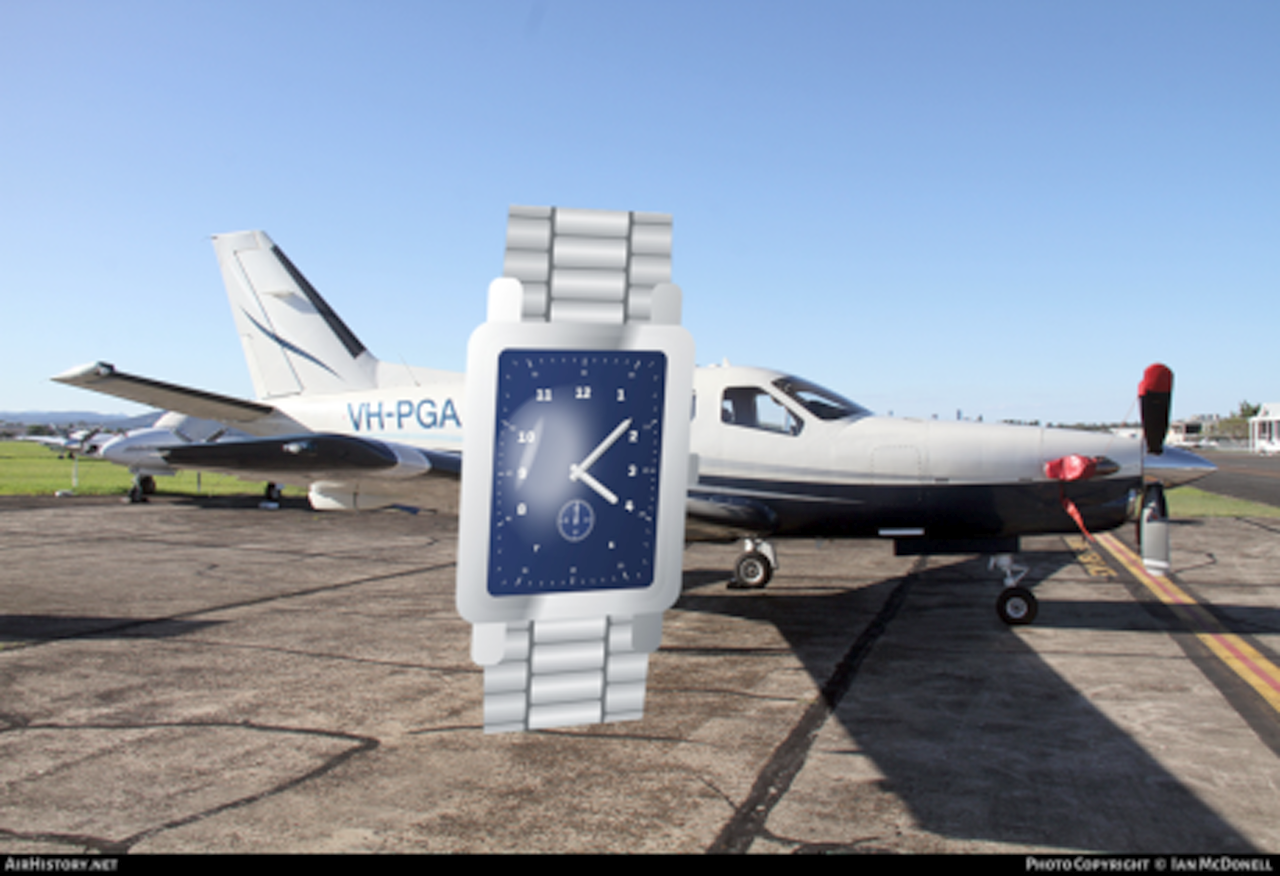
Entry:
4.08
